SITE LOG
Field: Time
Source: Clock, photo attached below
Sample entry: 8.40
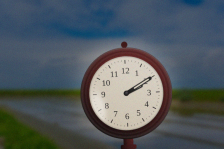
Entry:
2.10
